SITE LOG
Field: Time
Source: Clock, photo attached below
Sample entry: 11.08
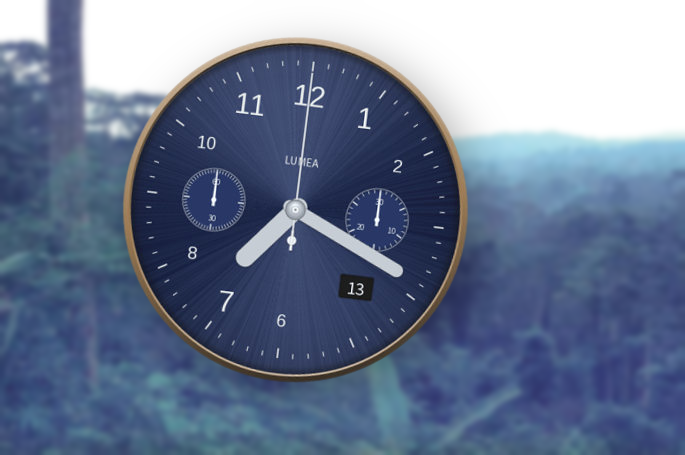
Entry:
7.19
